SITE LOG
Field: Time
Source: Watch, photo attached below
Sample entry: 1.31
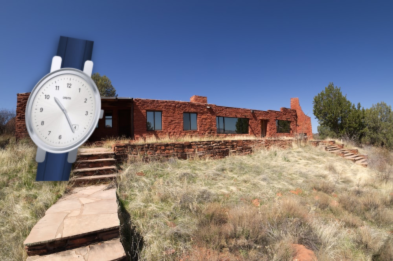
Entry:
10.24
